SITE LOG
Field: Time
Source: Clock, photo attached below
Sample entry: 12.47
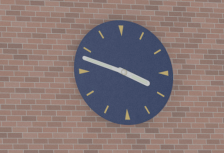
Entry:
3.48
